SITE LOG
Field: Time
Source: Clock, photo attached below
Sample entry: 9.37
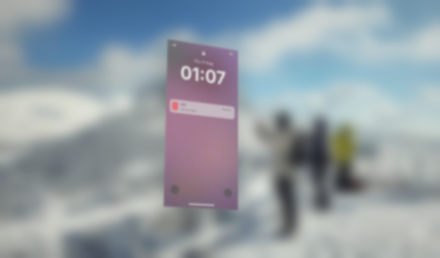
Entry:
1.07
